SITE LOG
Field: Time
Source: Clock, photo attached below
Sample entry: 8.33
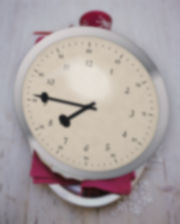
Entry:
7.46
